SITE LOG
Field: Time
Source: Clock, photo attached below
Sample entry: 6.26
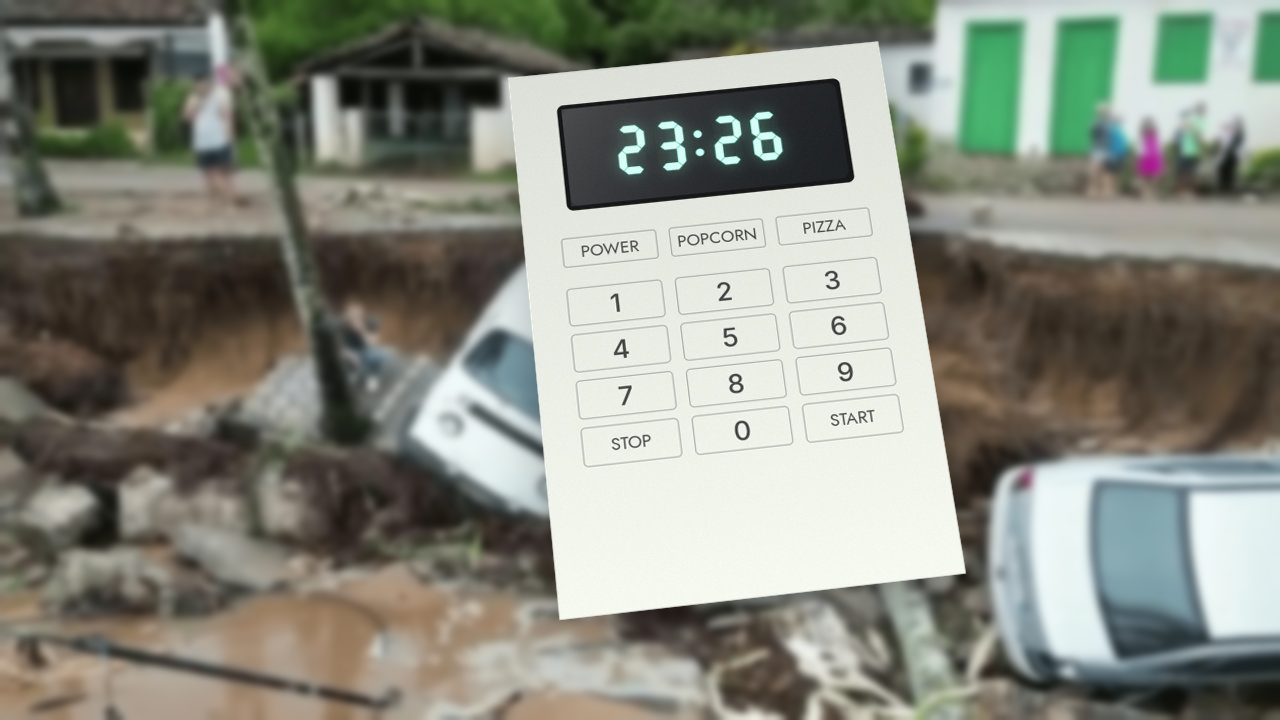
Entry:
23.26
